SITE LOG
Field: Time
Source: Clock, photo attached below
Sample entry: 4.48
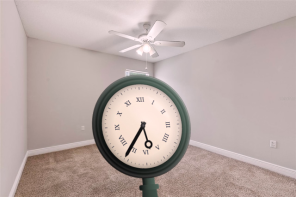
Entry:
5.36
